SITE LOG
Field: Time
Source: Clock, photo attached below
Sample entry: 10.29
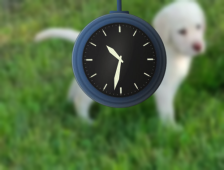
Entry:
10.32
